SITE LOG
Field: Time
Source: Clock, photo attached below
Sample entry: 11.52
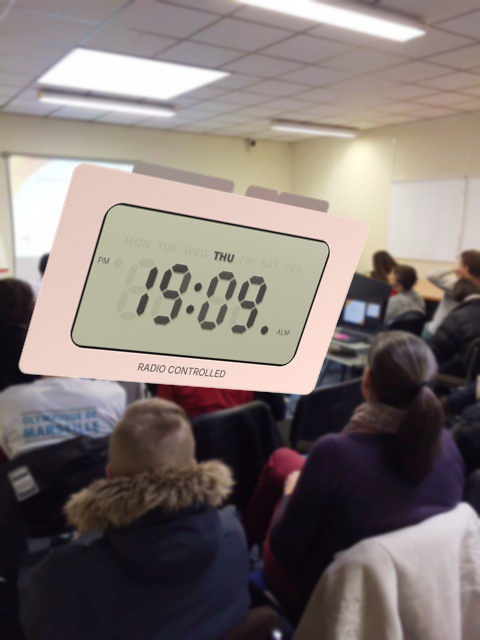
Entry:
19.09
